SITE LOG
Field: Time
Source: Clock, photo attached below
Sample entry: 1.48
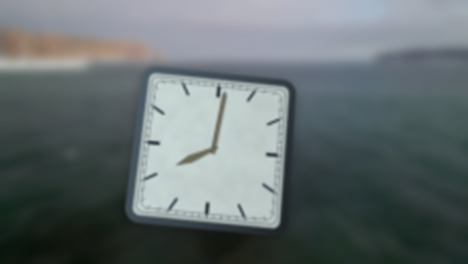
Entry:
8.01
